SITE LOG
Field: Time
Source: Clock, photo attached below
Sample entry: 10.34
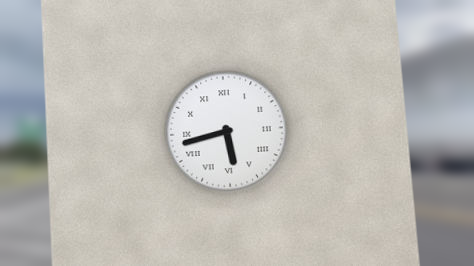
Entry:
5.43
